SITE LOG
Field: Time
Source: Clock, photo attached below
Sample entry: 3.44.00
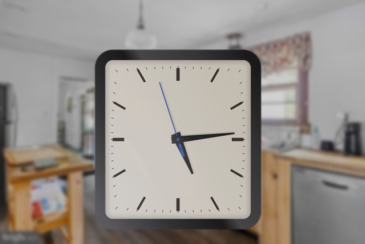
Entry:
5.13.57
